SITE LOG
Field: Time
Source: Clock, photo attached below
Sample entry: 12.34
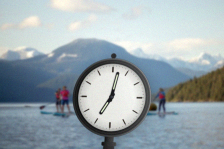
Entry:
7.02
